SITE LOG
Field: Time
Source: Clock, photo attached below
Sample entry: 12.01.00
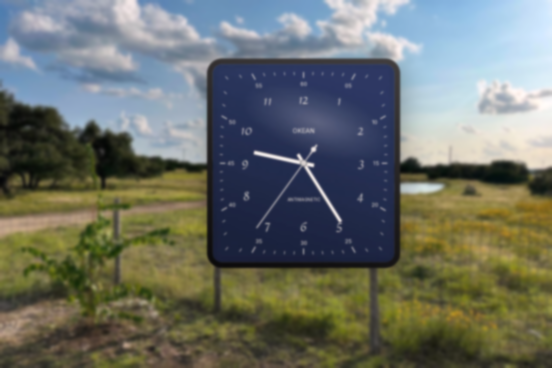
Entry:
9.24.36
